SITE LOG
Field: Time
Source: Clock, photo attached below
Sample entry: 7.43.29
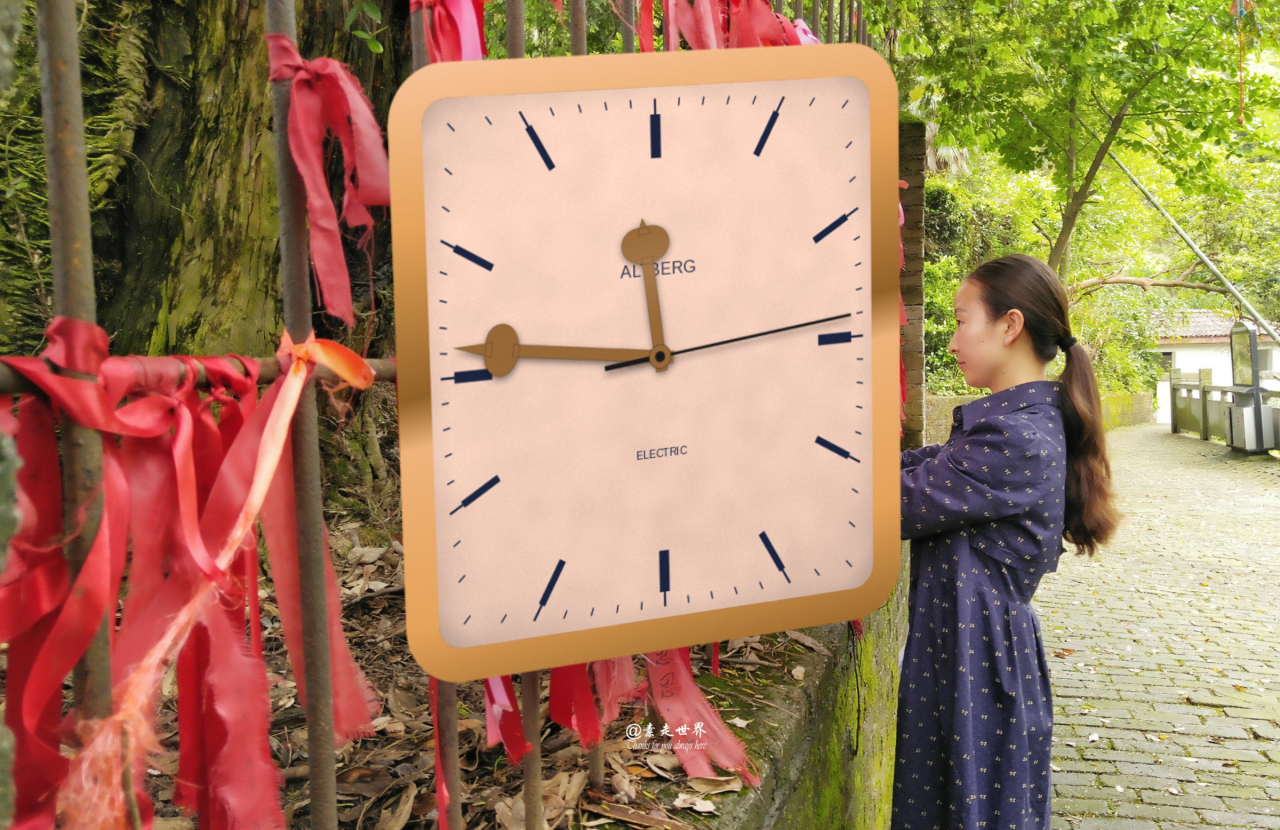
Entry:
11.46.14
